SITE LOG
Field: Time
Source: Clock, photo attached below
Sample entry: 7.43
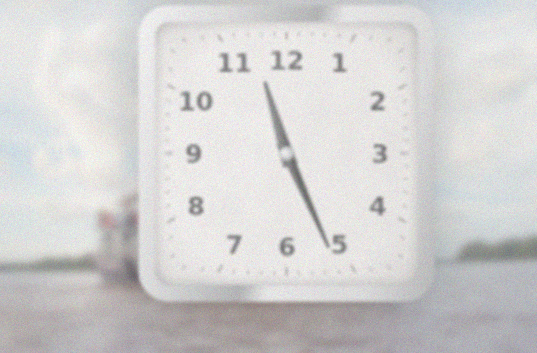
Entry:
11.26
